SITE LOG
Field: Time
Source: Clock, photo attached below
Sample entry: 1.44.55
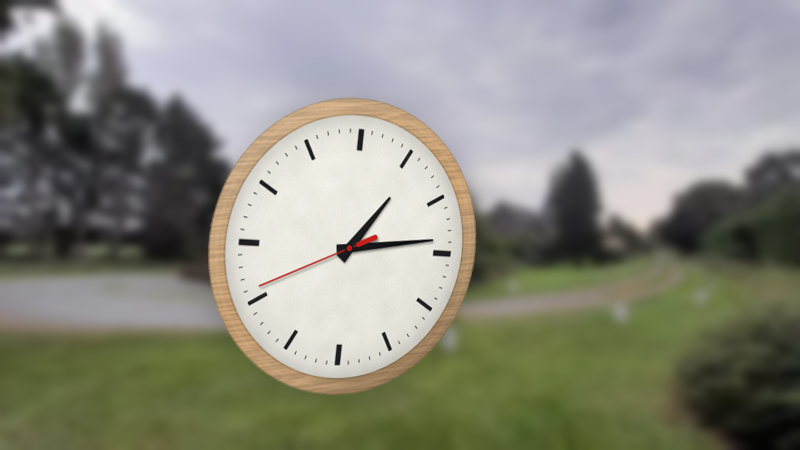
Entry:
1.13.41
